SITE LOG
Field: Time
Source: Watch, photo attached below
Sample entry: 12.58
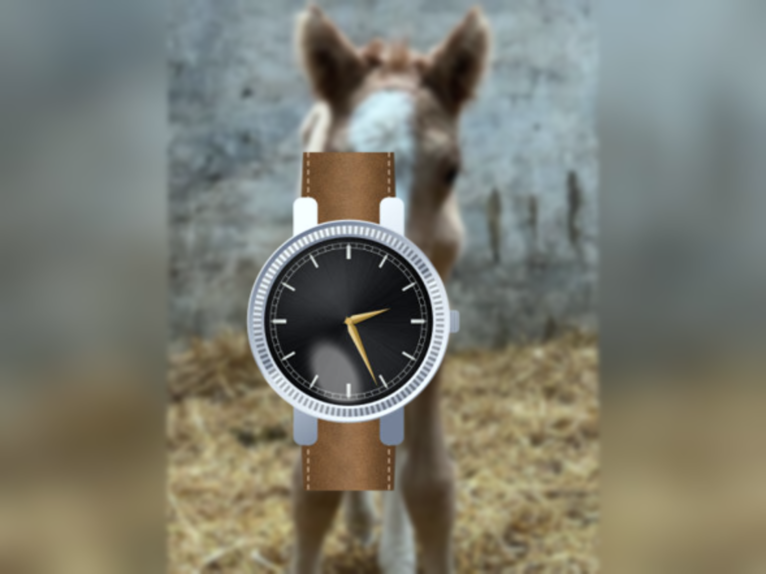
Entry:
2.26
